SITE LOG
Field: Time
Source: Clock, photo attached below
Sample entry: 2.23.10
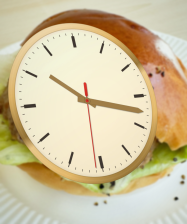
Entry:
10.17.31
